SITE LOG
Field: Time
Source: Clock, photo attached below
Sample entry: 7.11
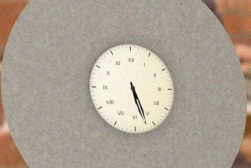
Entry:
5.27
